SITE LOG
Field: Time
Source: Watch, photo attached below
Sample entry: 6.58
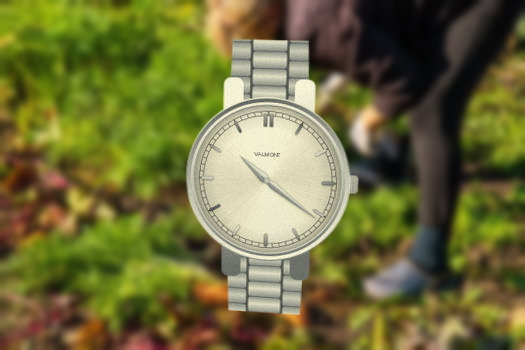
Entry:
10.21
